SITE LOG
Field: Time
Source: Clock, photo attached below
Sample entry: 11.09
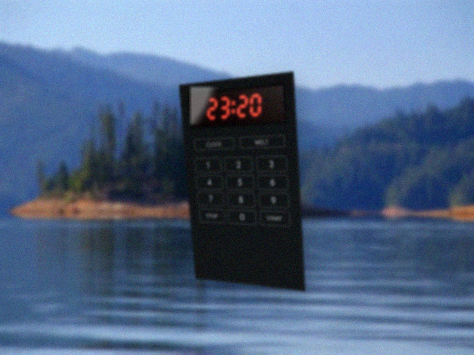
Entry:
23.20
